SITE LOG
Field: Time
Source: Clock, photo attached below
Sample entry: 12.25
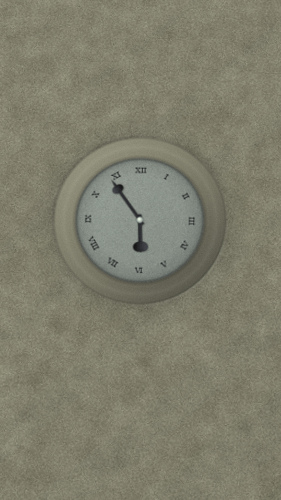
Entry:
5.54
